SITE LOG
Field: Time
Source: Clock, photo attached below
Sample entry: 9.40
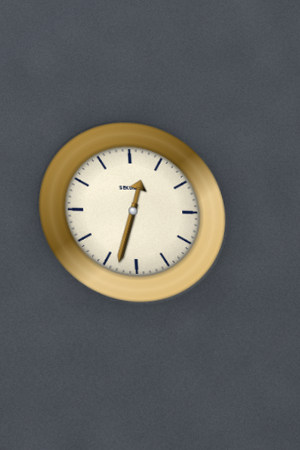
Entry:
12.33
